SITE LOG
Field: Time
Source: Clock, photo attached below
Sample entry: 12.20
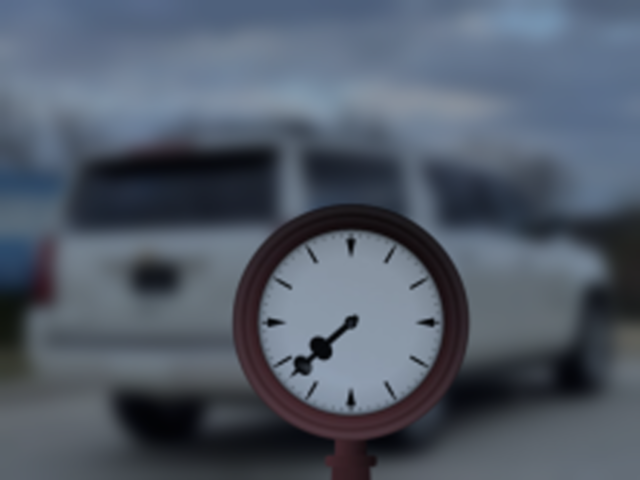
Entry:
7.38
